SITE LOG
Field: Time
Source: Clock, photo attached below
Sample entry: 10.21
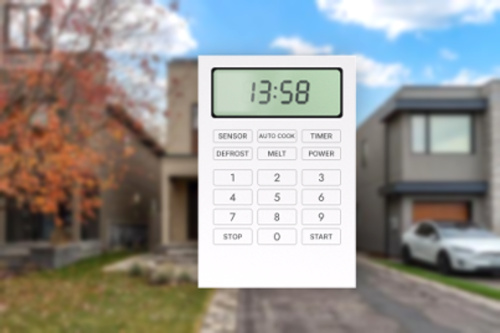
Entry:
13.58
